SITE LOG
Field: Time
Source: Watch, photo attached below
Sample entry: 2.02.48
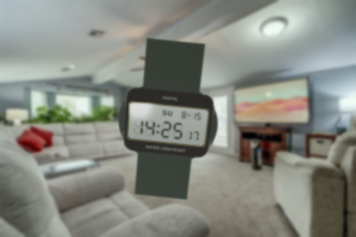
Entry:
14.25.17
